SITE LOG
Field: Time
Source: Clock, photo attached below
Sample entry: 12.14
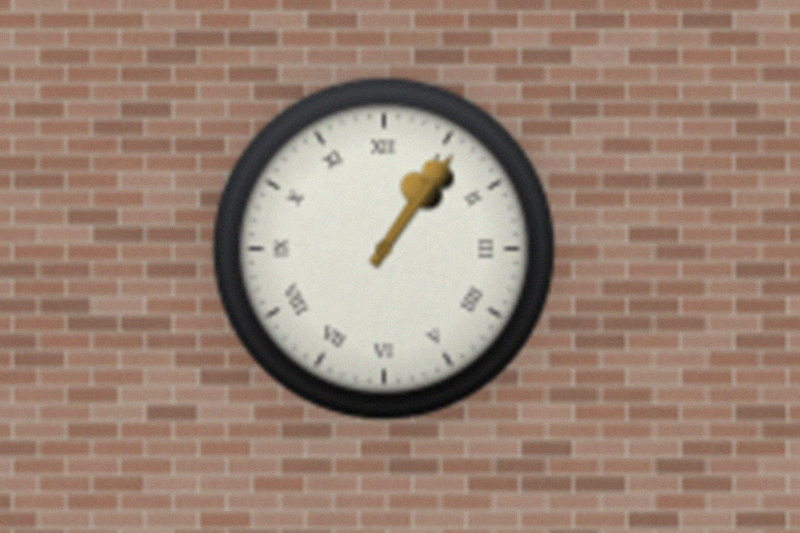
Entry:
1.06
